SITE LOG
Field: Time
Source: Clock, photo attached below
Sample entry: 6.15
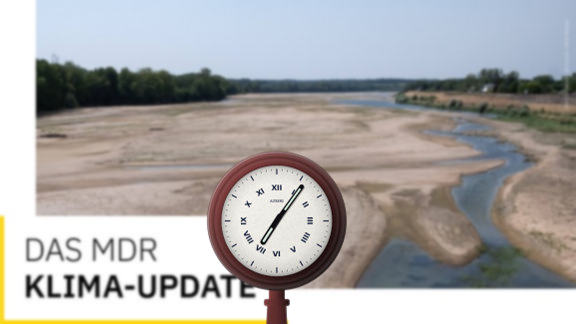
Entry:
7.06
